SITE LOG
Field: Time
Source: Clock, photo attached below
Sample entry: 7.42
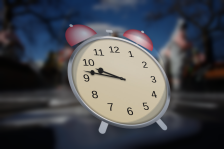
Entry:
9.47
